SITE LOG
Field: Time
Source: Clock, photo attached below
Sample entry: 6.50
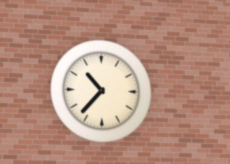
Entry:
10.37
